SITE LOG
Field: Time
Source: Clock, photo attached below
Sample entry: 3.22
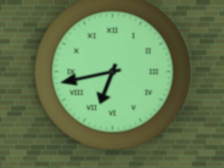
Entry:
6.43
